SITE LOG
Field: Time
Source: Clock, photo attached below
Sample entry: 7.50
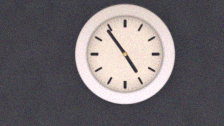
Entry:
4.54
